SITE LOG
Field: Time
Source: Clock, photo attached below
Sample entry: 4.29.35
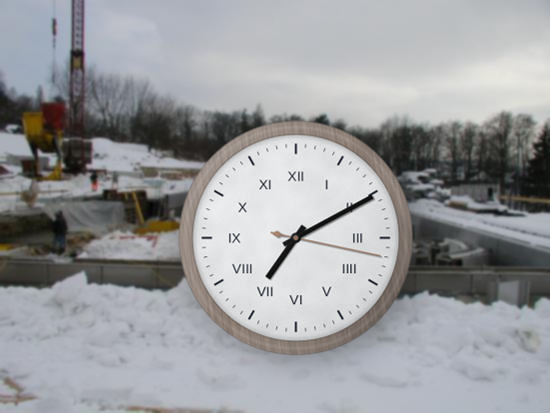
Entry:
7.10.17
